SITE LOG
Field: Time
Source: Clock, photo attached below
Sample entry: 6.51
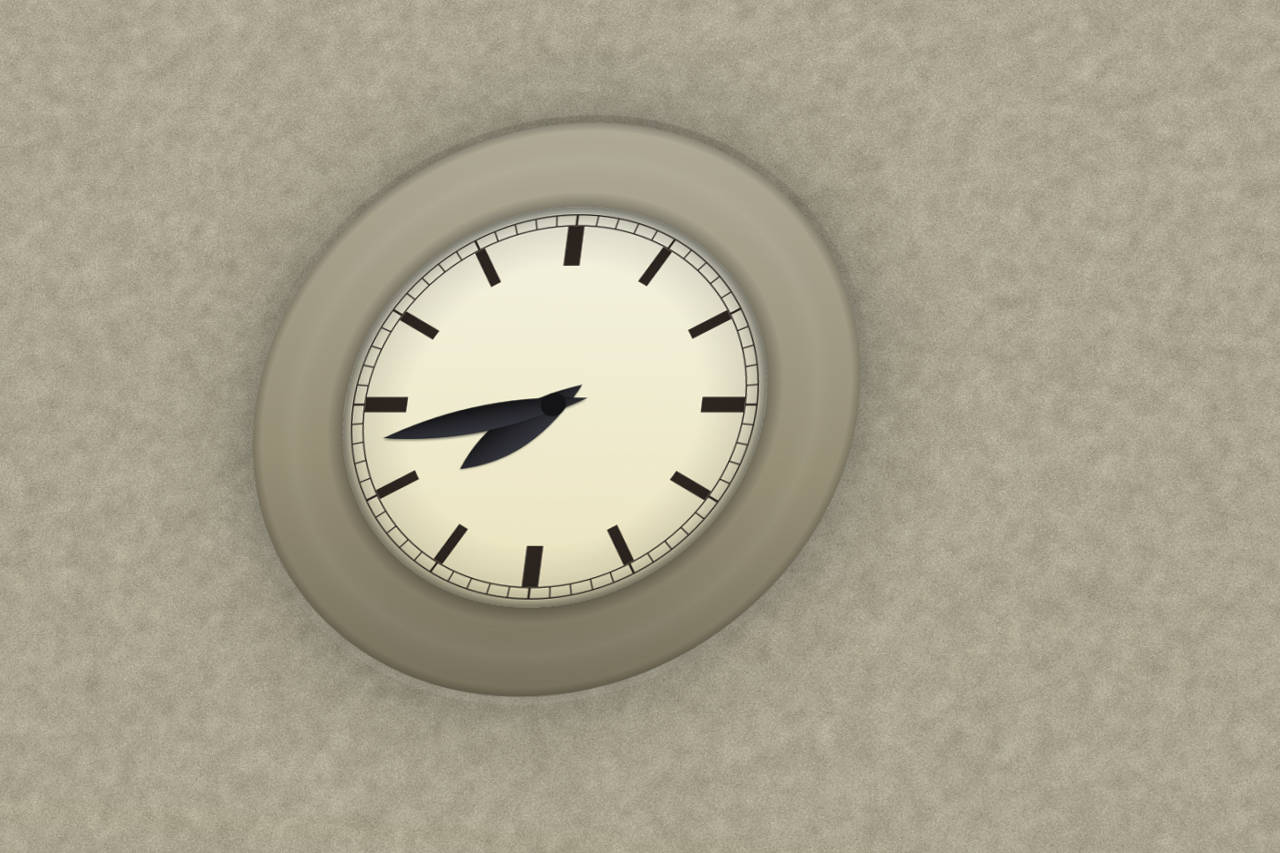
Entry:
7.43
